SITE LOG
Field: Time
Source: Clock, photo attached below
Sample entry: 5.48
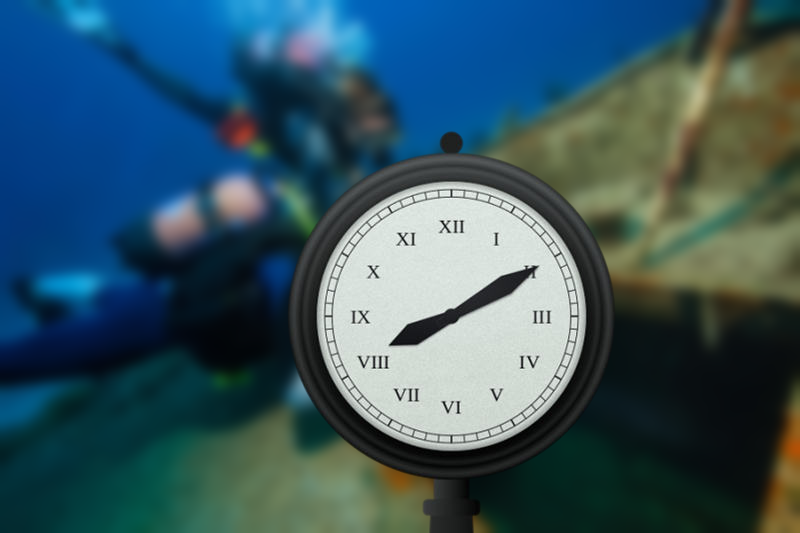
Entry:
8.10
